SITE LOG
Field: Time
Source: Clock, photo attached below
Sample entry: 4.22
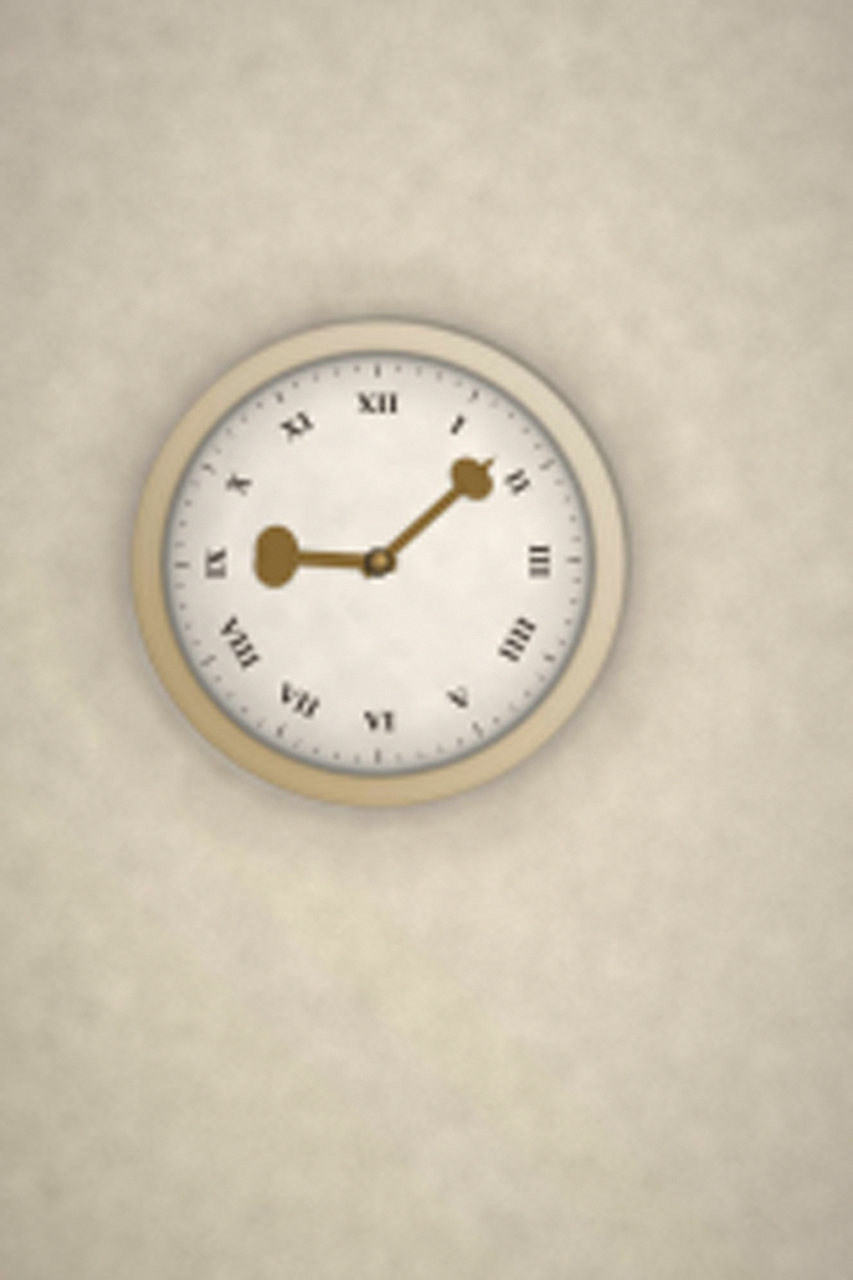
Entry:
9.08
